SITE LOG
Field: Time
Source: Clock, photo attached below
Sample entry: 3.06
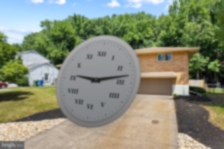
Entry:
9.13
